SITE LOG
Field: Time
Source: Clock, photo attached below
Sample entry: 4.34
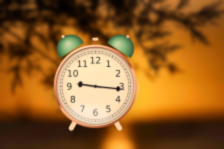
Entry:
9.16
